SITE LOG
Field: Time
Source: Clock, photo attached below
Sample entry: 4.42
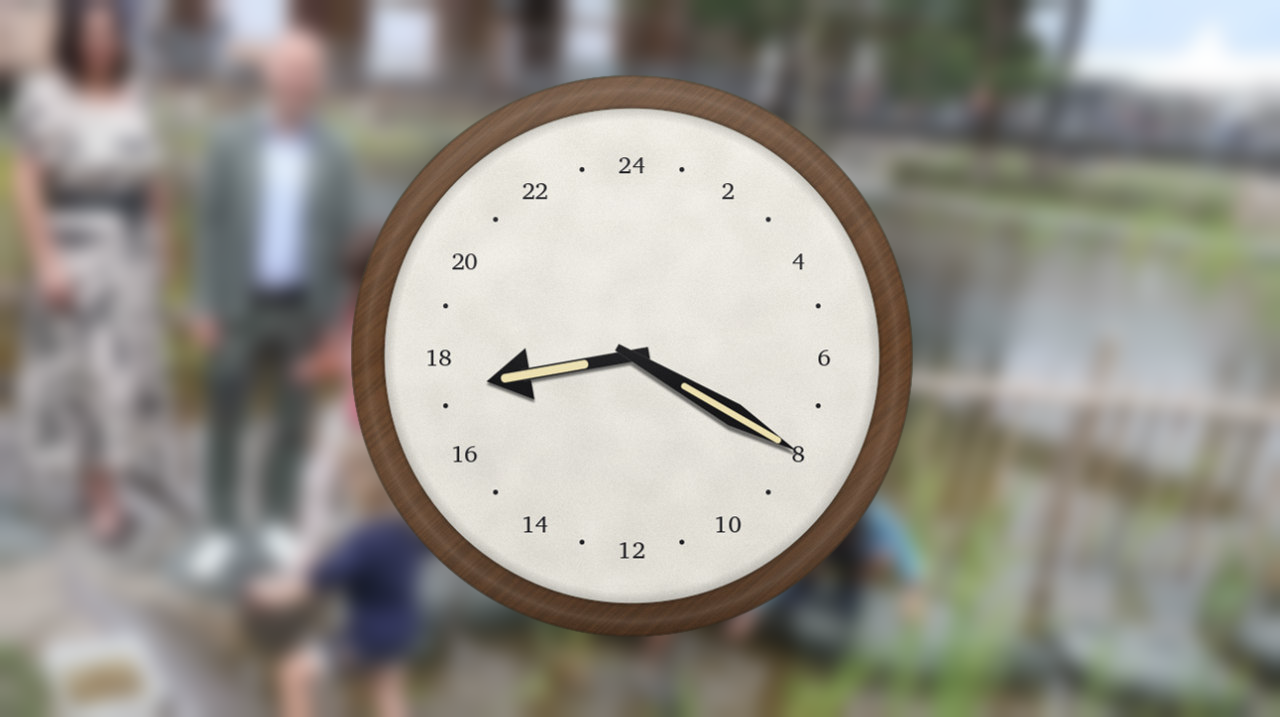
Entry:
17.20
